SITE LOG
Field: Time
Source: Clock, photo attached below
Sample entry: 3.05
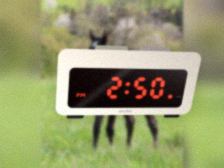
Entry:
2.50
